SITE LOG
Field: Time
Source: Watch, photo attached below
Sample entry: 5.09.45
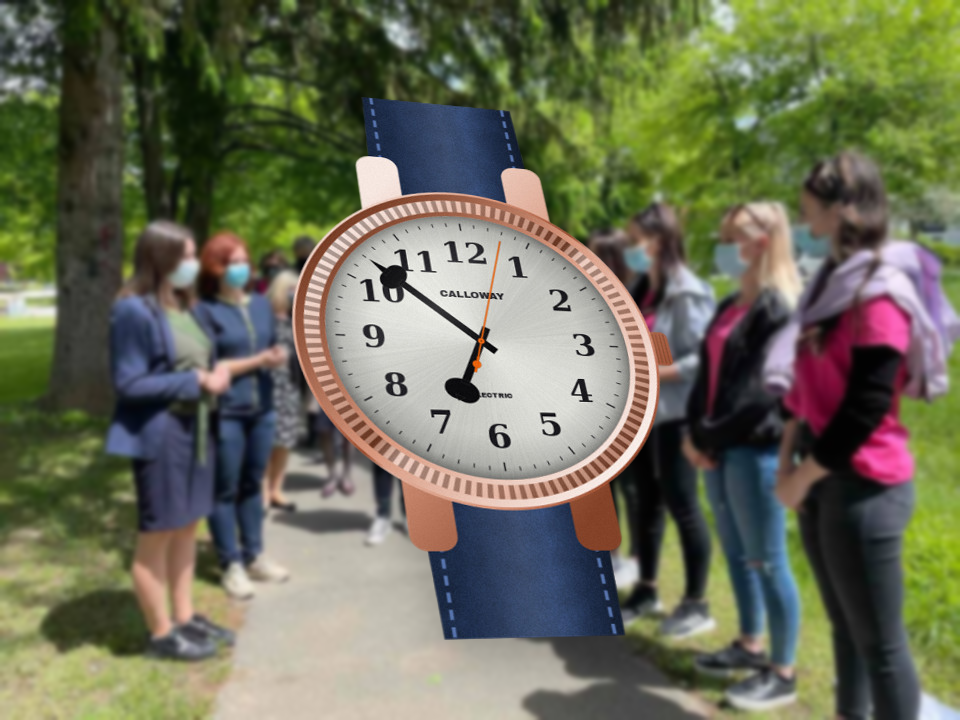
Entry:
6.52.03
